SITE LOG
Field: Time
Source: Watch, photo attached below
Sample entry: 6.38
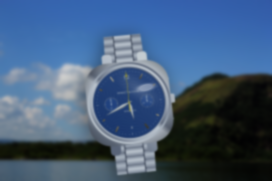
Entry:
5.41
